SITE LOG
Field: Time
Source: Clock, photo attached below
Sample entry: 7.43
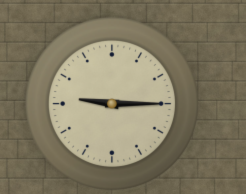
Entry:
9.15
